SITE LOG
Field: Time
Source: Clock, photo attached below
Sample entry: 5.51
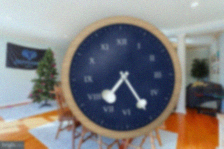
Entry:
7.25
